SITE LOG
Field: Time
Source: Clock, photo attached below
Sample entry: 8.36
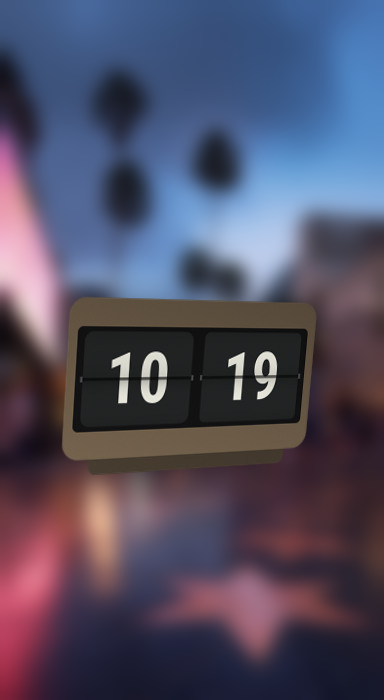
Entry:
10.19
